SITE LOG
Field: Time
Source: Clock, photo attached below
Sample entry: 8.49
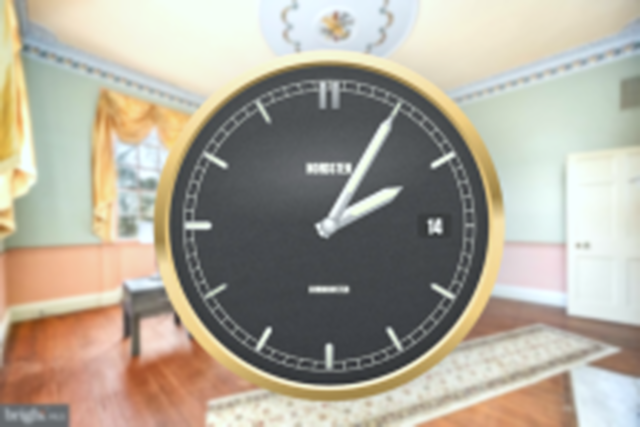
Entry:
2.05
